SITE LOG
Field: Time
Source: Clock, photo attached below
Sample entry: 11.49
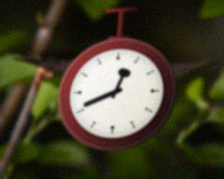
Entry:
12.41
